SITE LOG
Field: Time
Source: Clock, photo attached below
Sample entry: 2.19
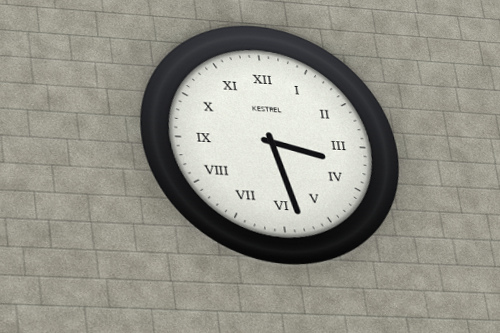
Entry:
3.28
